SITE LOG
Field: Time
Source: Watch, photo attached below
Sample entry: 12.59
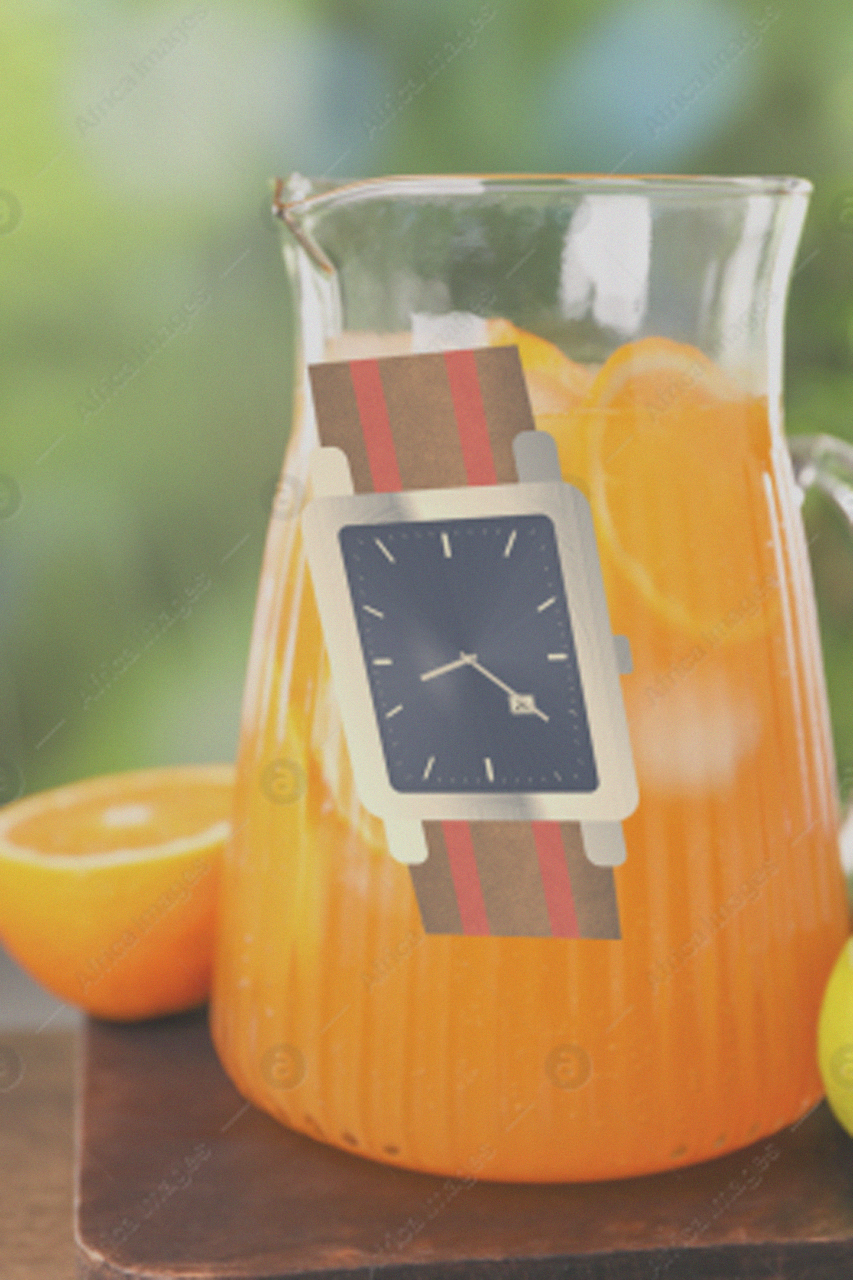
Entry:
8.22
